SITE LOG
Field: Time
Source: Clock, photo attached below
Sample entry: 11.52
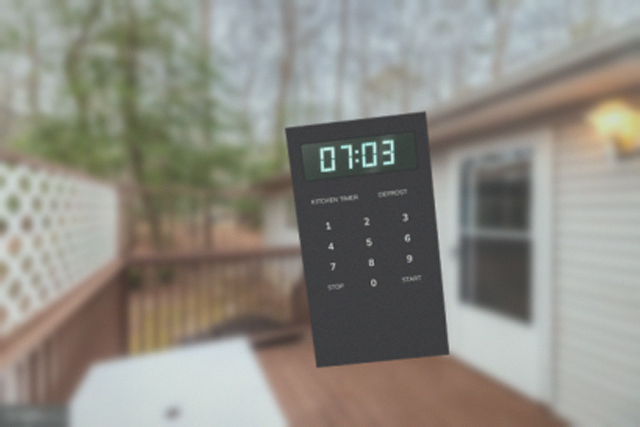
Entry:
7.03
